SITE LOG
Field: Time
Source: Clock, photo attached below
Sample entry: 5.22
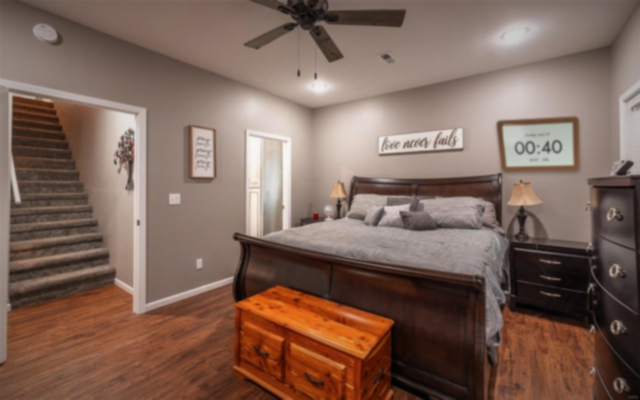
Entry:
0.40
